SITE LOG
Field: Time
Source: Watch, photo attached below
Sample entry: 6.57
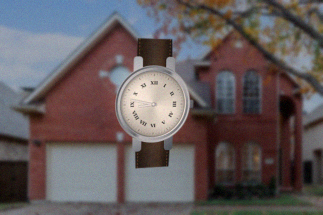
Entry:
8.47
